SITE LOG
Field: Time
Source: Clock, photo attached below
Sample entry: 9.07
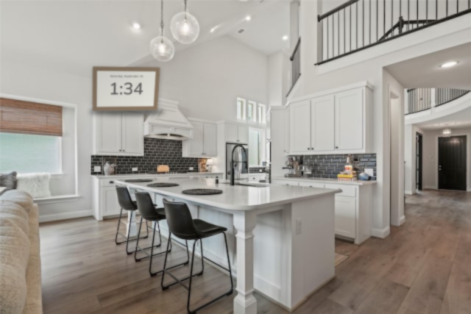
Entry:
1.34
